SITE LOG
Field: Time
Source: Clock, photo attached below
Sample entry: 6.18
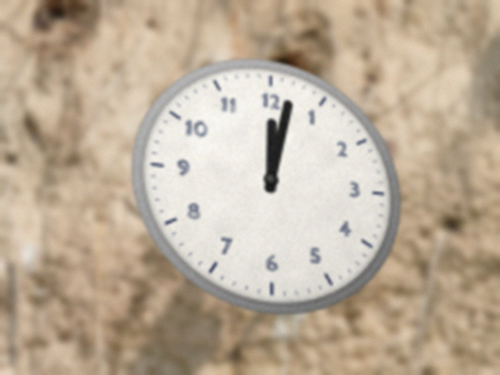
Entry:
12.02
